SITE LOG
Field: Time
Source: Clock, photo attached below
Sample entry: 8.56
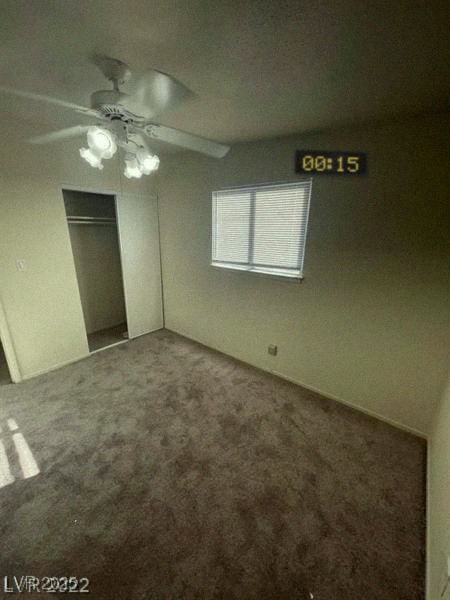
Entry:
0.15
